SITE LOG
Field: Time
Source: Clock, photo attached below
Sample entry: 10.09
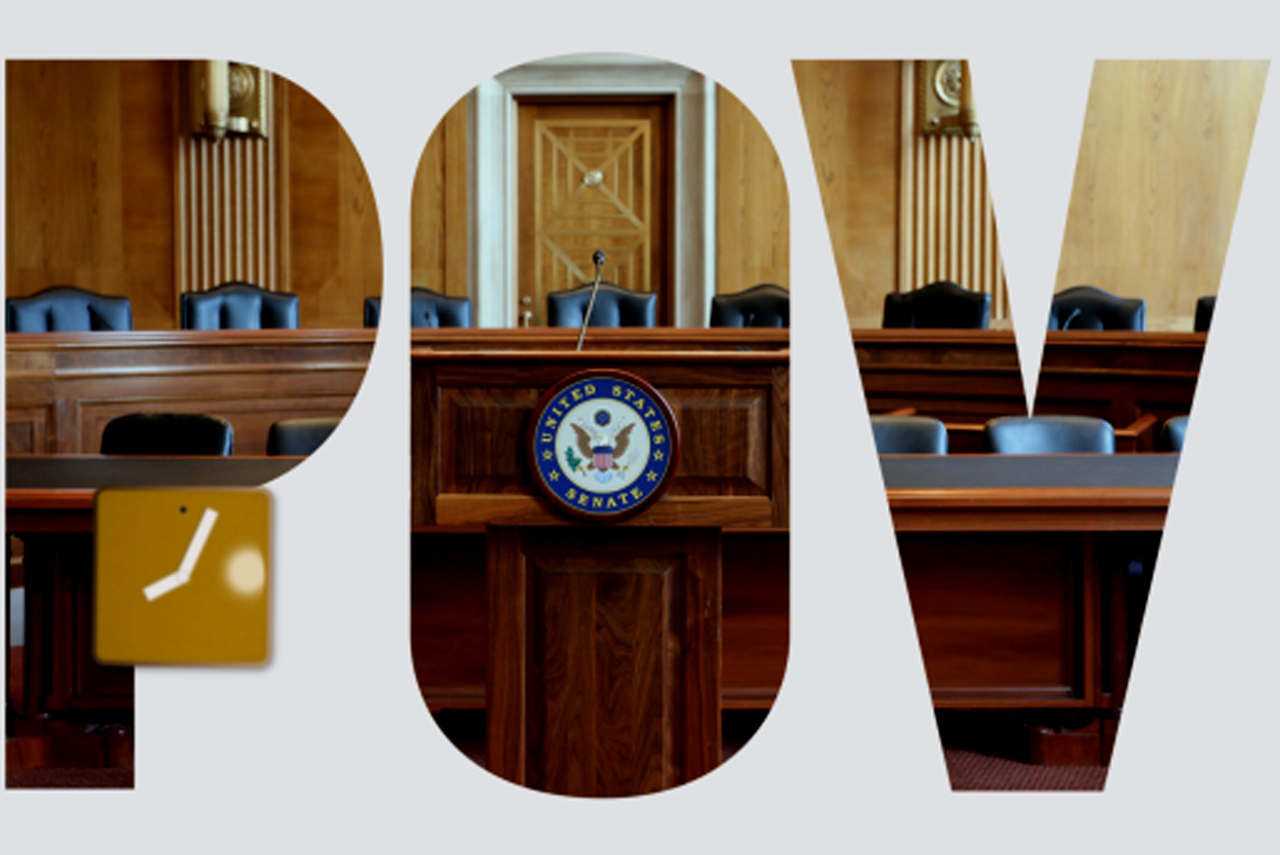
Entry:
8.04
